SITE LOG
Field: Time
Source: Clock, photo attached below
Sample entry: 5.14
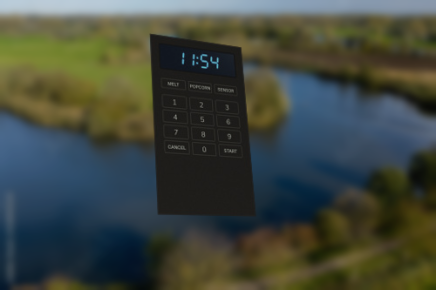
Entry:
11.54
